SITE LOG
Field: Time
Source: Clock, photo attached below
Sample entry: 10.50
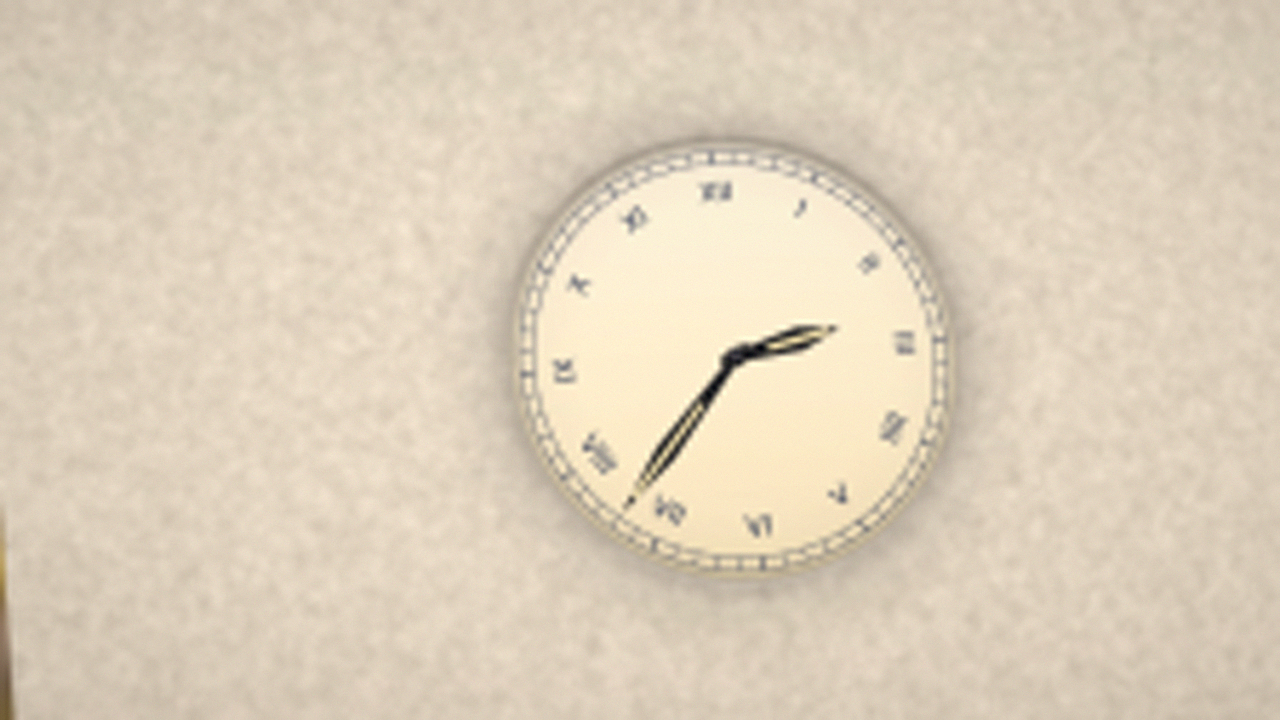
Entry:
2.37
